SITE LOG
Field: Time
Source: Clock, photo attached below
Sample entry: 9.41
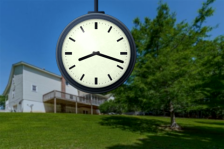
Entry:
8.18
